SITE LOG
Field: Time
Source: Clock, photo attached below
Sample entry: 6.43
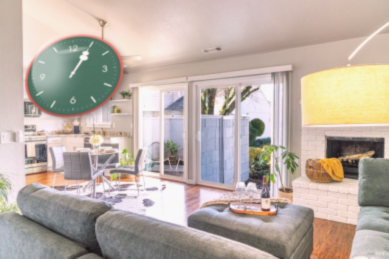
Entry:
1.05
